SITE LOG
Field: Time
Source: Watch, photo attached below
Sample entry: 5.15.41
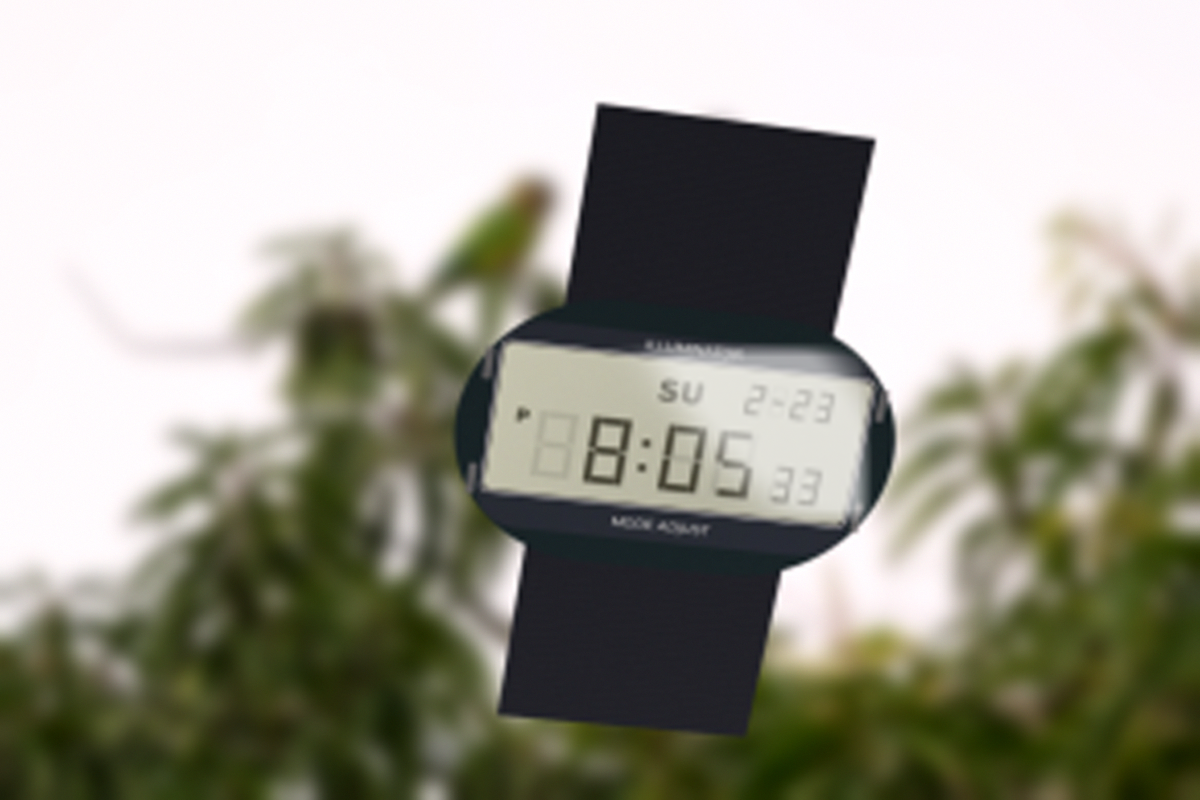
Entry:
8.05.33
